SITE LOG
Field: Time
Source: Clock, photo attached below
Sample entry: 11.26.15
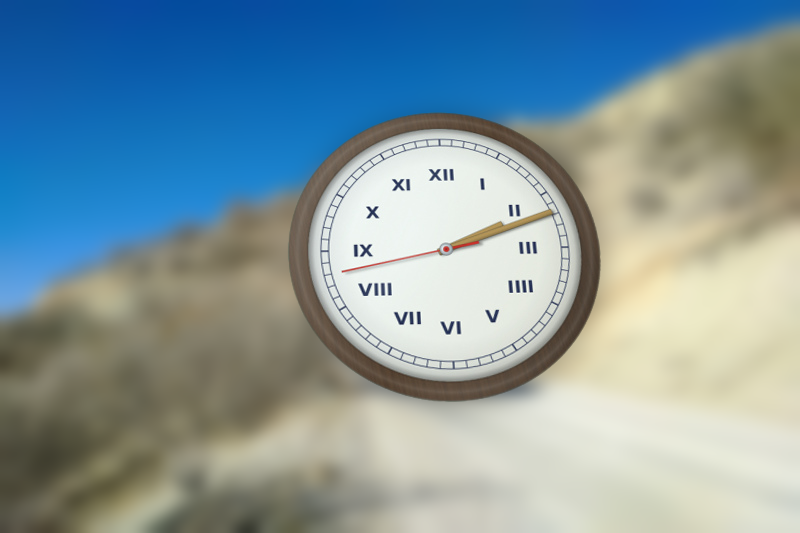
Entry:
2.11.43
